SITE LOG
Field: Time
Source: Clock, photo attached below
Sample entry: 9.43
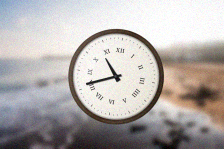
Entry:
10.41
